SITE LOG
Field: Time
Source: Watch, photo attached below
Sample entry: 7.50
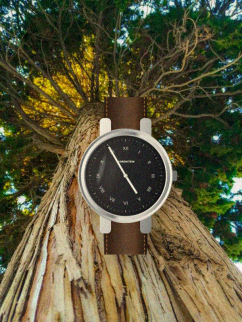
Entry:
4.55
